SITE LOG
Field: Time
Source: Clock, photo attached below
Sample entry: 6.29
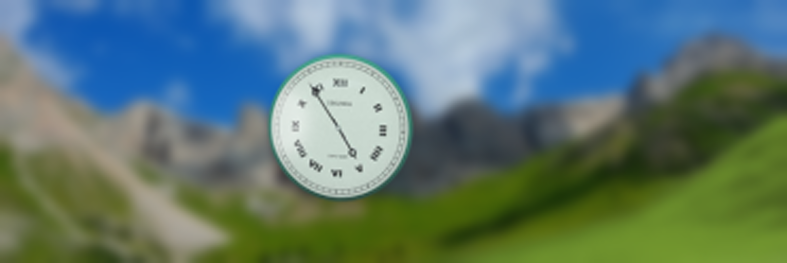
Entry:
4.54
